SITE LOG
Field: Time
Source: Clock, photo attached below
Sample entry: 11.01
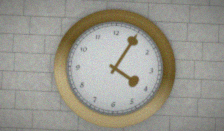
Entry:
4.05
